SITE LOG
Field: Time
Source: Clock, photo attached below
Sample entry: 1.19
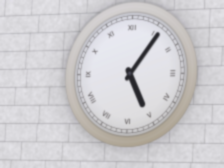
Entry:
5.06
